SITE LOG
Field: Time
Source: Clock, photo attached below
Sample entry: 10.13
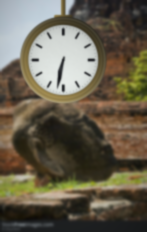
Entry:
6.32
